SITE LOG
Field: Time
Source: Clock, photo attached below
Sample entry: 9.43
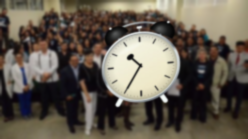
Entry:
10.35
